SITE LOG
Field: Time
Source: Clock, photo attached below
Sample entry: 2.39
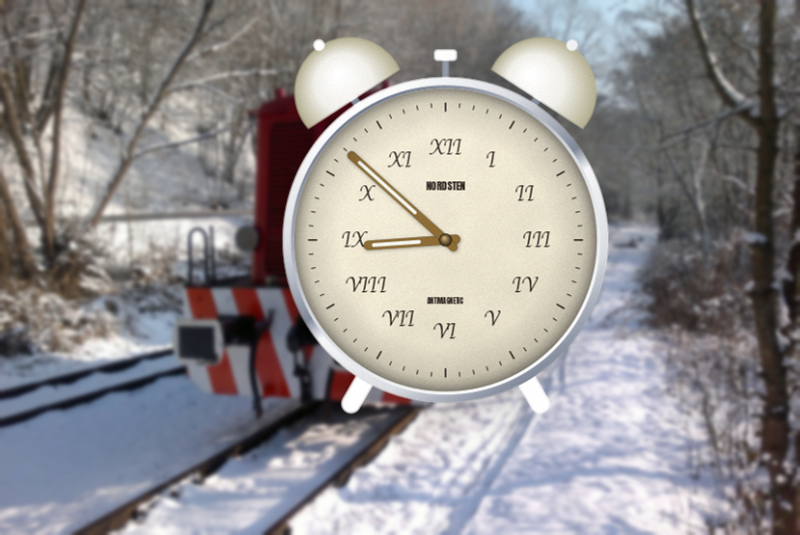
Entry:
8.52
